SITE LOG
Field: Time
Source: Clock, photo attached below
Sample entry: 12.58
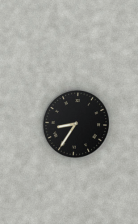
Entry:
8.35
